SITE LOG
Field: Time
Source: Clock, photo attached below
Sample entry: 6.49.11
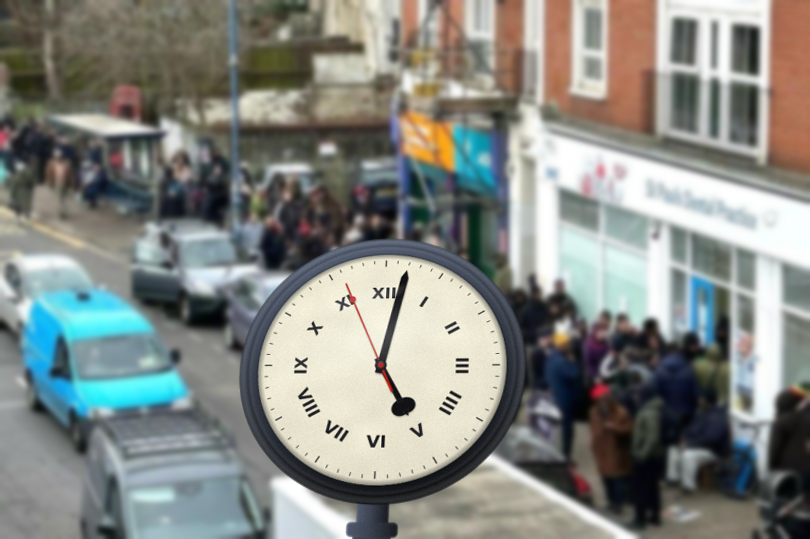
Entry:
5.01.56
